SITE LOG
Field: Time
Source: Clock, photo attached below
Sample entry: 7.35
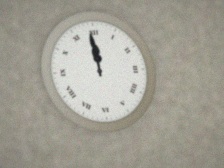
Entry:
11.59
